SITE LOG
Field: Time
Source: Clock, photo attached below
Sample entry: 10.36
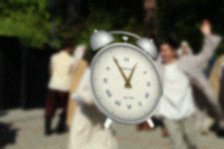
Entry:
12.55
